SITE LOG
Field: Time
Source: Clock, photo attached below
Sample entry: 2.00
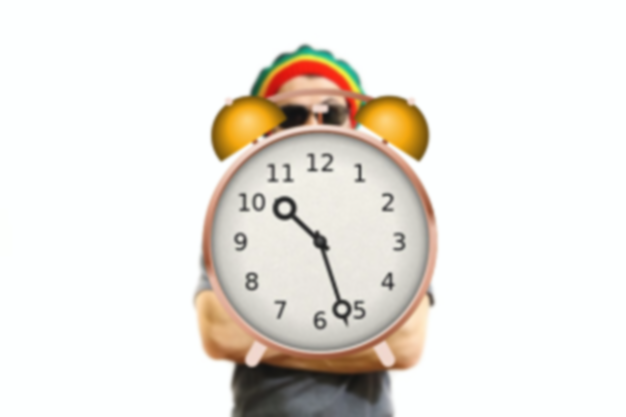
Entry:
10.27
